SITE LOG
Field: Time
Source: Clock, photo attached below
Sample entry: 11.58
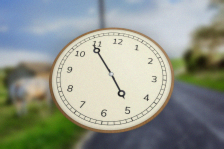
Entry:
4.54
